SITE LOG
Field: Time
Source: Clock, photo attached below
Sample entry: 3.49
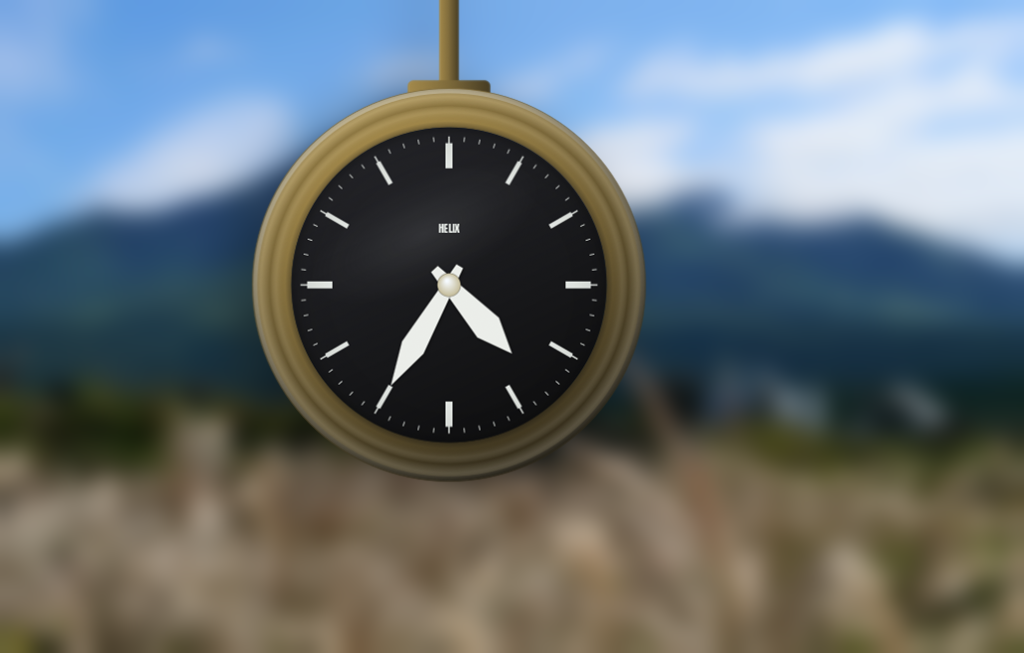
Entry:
4.35
